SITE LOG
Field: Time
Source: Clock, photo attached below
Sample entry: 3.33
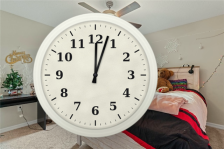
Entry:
12.03
